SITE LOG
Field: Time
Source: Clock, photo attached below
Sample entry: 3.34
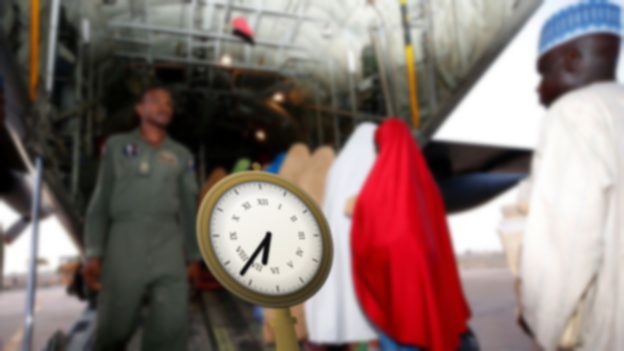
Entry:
6.37
